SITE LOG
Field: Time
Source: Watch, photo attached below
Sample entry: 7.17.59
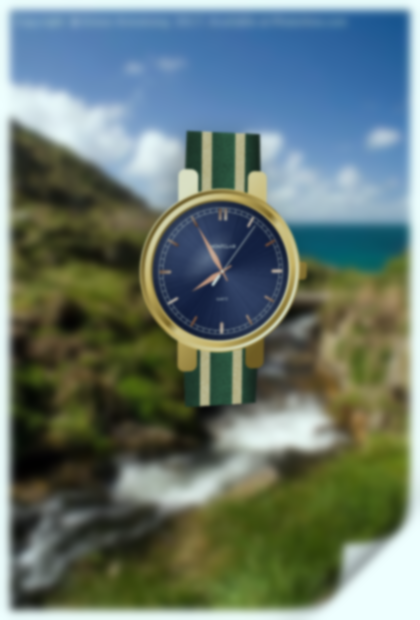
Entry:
7.55.06
